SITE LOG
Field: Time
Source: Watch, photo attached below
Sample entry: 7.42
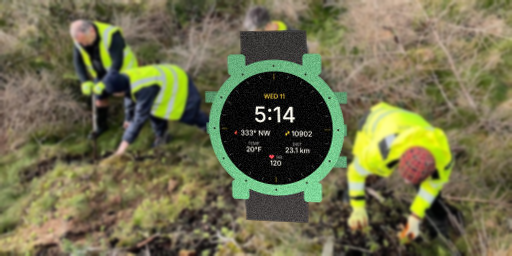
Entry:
5.14
